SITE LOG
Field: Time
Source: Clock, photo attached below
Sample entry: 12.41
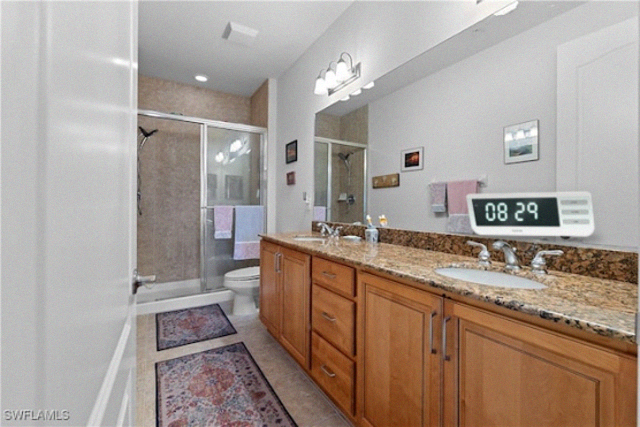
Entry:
8.29
